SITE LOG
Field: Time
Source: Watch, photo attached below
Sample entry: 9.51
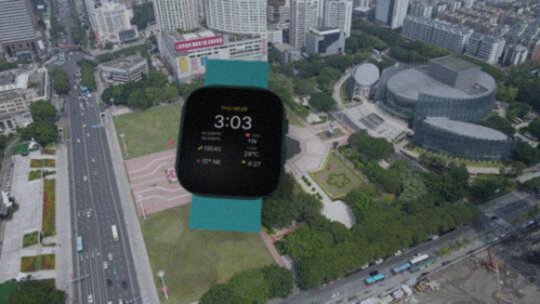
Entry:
3.03
